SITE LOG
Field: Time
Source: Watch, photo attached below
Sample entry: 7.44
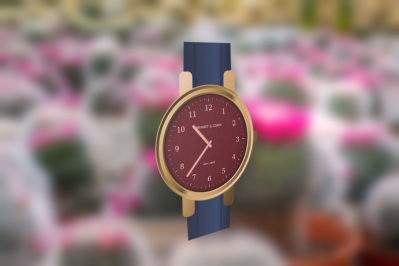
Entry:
10.37
